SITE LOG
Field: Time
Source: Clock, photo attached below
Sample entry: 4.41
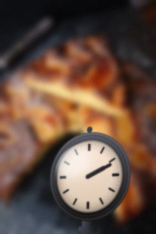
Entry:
2.11
